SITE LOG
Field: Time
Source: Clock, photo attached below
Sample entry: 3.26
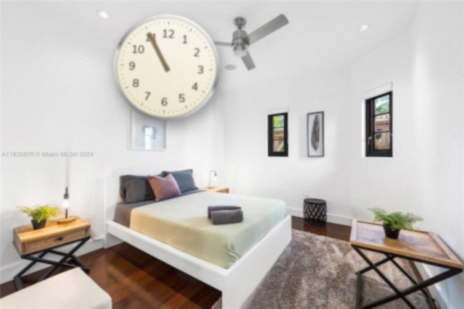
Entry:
10.55
